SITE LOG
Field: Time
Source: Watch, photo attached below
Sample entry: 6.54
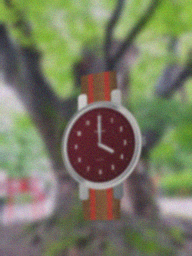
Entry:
4.00
